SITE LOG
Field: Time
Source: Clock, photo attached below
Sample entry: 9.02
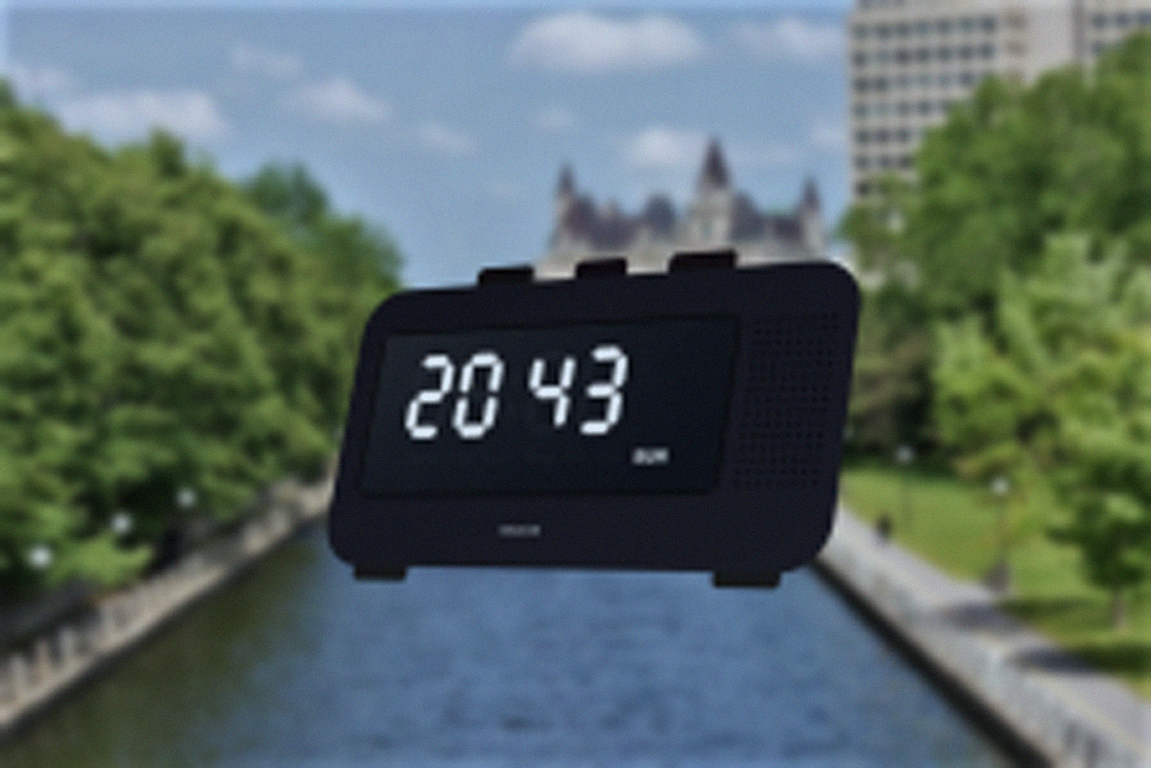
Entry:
20.43
